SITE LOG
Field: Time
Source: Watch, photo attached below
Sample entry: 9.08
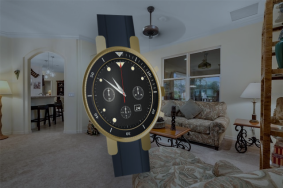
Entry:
10.51
